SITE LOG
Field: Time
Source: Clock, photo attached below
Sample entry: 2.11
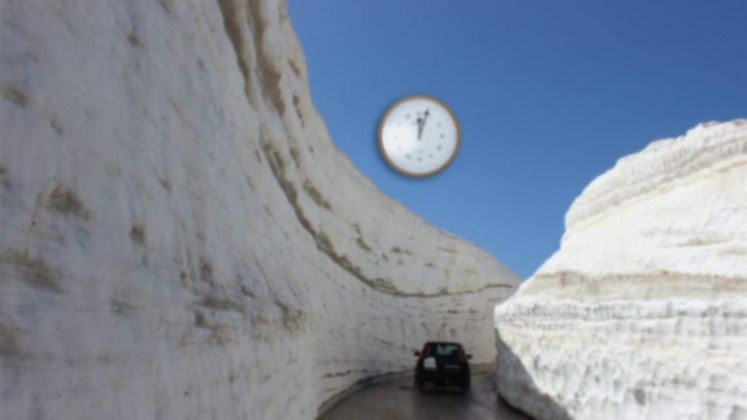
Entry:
12.03
